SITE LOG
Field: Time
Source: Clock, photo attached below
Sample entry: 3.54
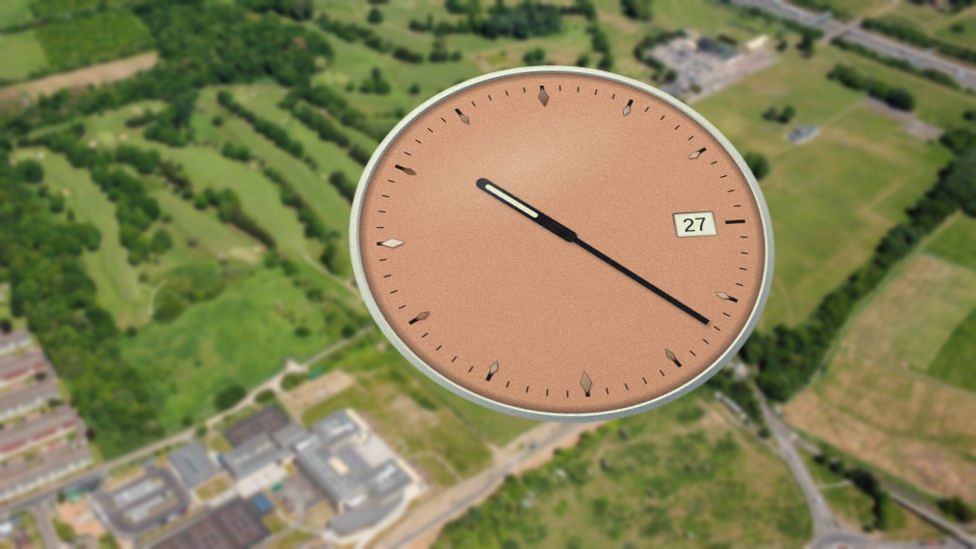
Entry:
10.22
